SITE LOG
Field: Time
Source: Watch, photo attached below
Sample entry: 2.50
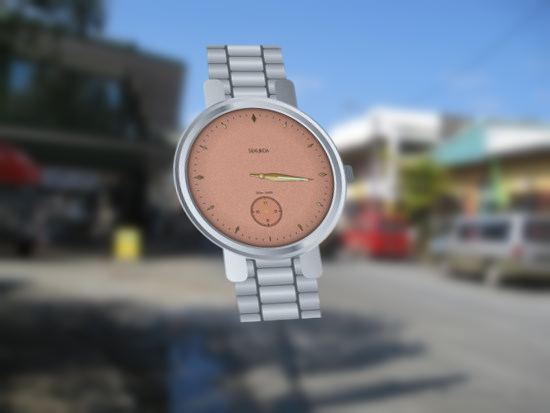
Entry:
3.16
